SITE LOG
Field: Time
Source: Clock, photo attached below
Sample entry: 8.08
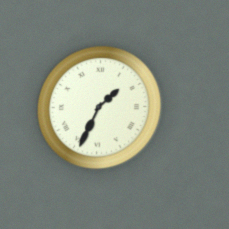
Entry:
1.34
